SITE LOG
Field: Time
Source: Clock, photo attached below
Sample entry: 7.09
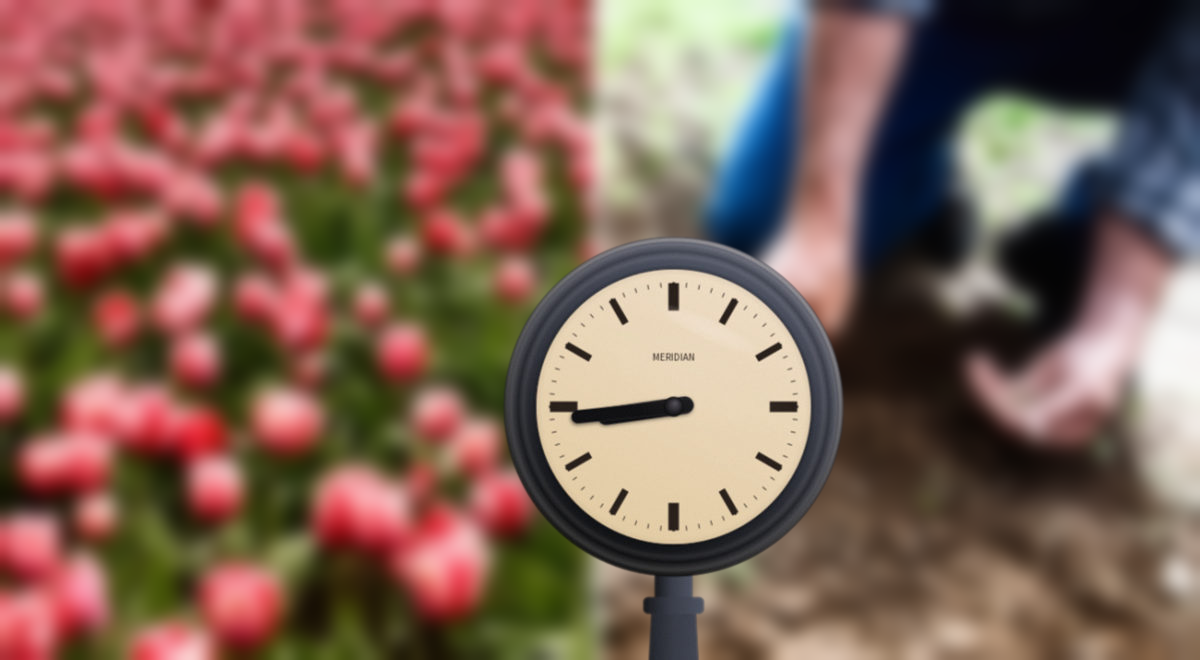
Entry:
8.44
